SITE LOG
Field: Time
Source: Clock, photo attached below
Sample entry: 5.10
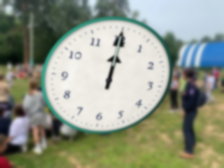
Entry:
12.00
